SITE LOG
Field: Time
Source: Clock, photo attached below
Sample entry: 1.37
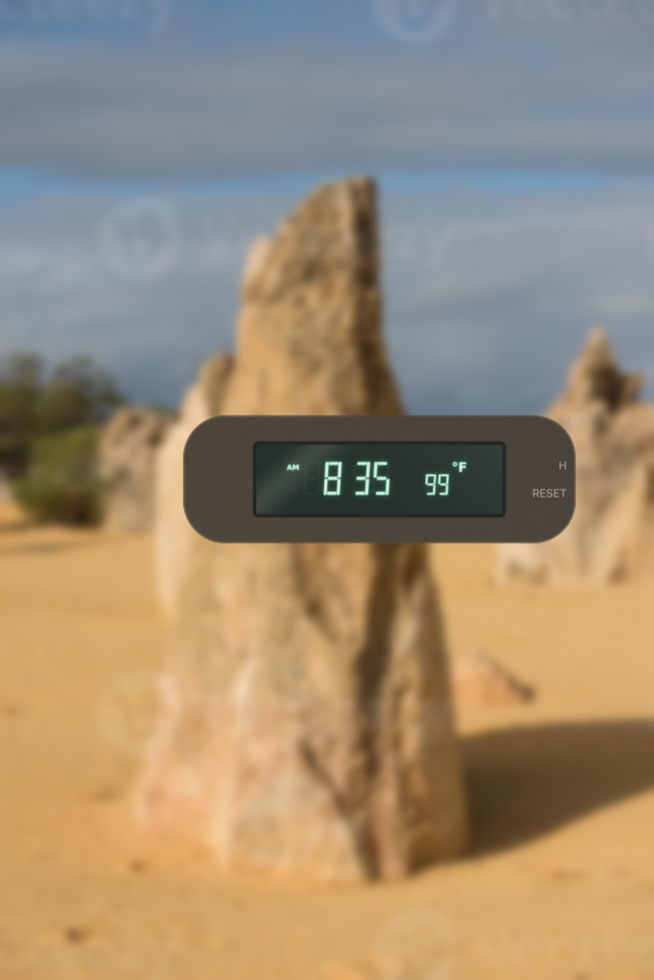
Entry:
8.35
